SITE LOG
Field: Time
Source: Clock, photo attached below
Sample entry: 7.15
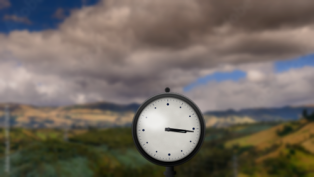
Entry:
3.16
